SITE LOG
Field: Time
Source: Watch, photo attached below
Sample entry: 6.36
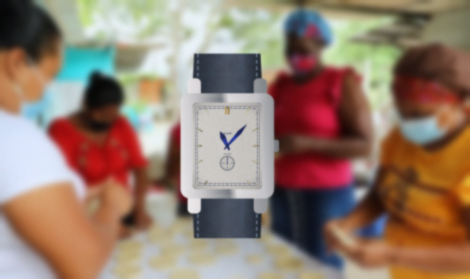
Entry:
11.07
